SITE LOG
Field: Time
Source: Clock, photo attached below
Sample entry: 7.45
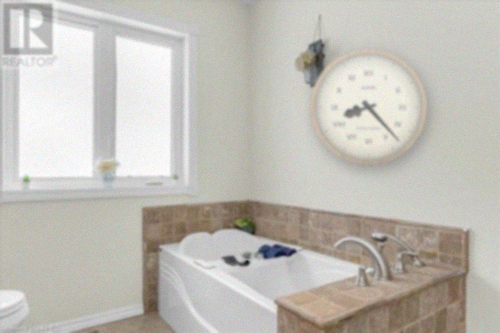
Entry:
8.23
